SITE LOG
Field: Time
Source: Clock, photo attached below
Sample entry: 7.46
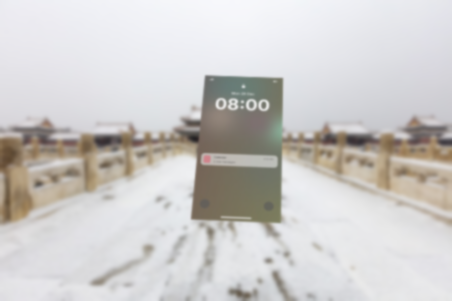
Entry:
8.00
